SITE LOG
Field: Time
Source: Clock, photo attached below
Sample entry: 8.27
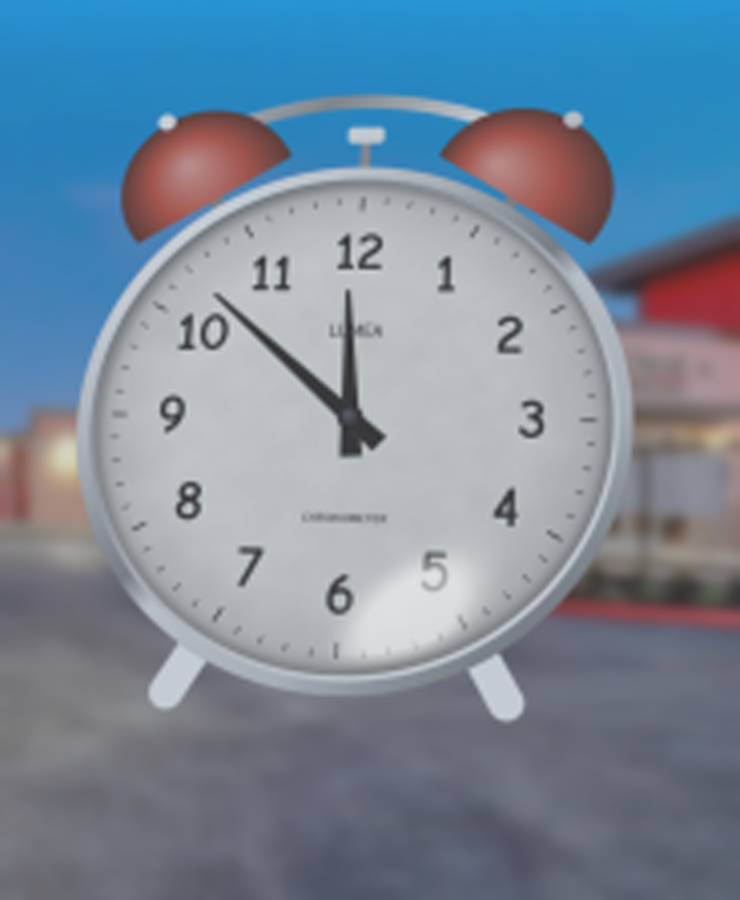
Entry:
11.52
